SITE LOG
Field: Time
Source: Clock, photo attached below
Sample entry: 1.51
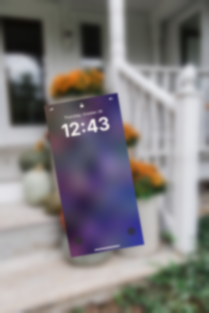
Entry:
12.43
